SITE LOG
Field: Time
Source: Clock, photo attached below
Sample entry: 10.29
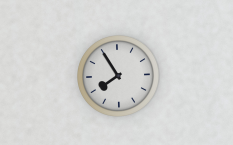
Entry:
7.55
